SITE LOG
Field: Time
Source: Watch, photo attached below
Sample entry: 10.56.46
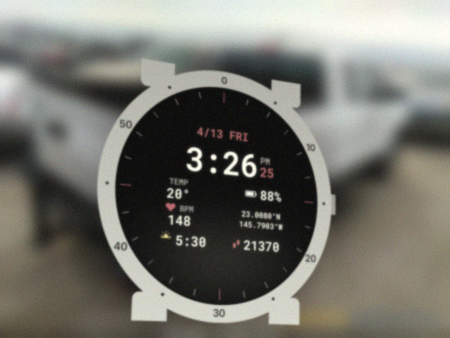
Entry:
3.26.25
